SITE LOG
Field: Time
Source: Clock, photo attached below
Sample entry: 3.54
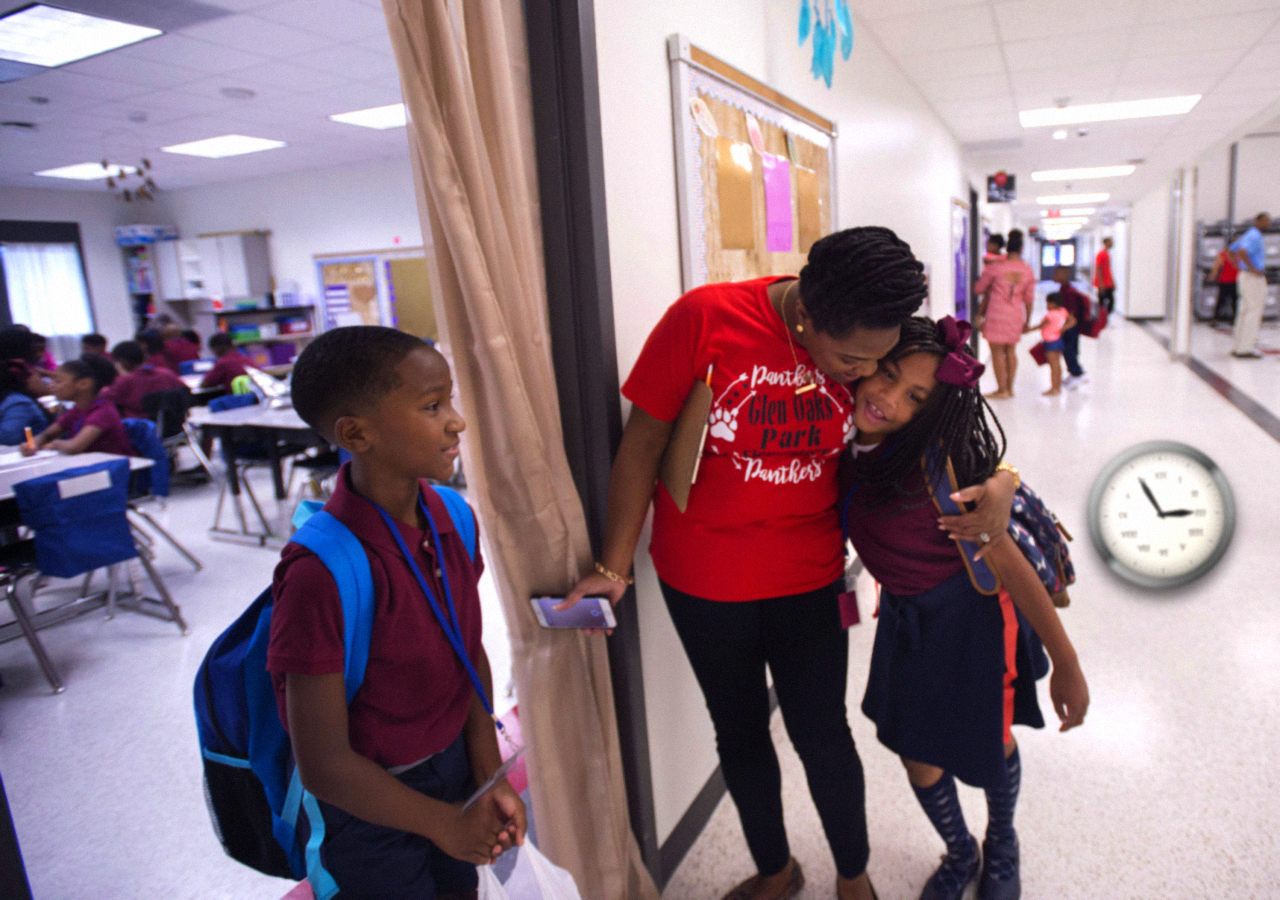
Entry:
2.55
